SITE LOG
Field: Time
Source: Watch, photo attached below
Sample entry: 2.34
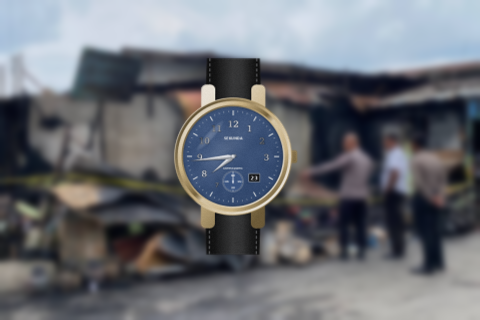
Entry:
7.44
